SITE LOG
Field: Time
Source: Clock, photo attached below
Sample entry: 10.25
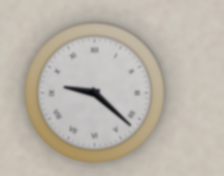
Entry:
9.22
